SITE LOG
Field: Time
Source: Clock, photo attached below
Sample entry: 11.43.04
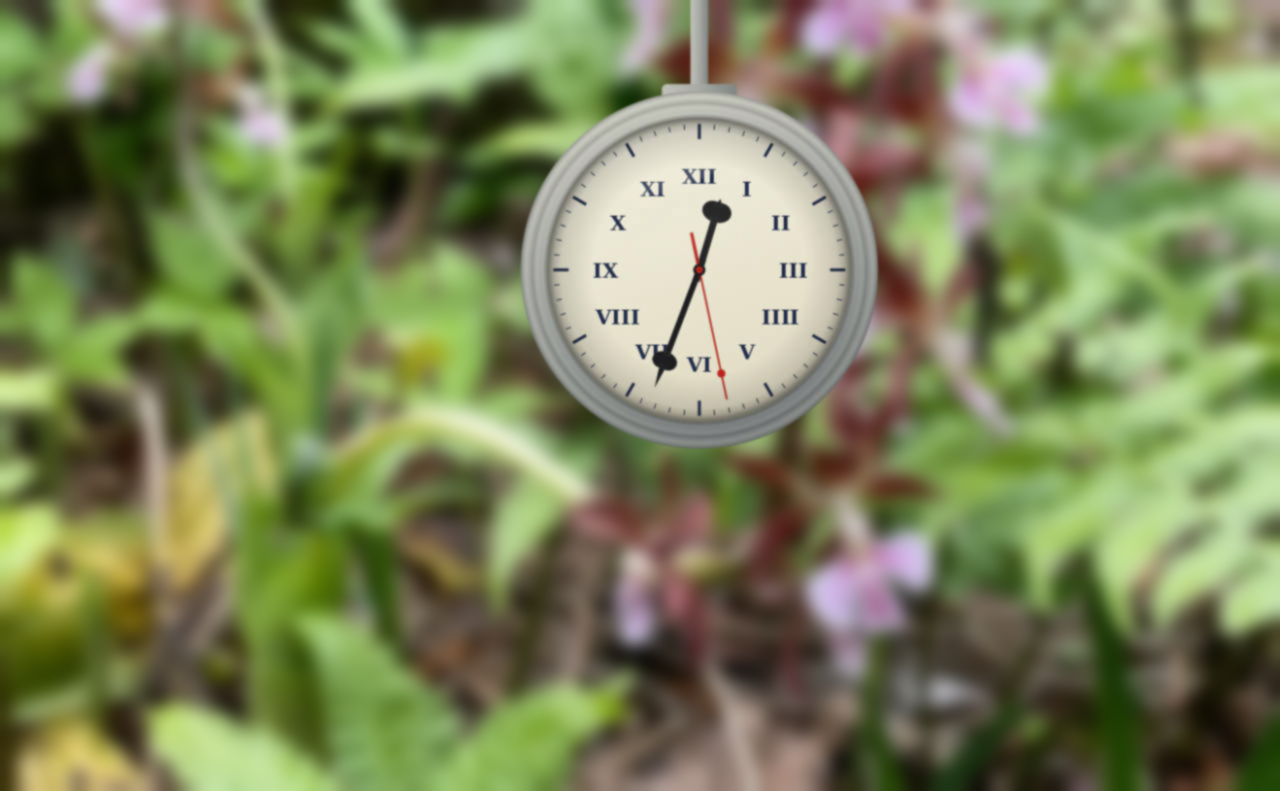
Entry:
12.33.28
